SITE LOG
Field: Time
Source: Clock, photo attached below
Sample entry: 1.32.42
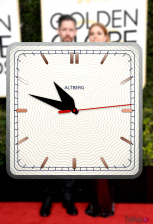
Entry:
10.48.14
